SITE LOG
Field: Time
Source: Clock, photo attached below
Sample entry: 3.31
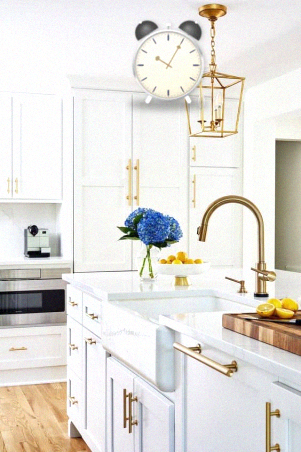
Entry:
10.05
